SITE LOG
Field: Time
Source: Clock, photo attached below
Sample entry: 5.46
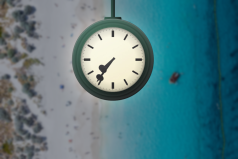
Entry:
7.36
